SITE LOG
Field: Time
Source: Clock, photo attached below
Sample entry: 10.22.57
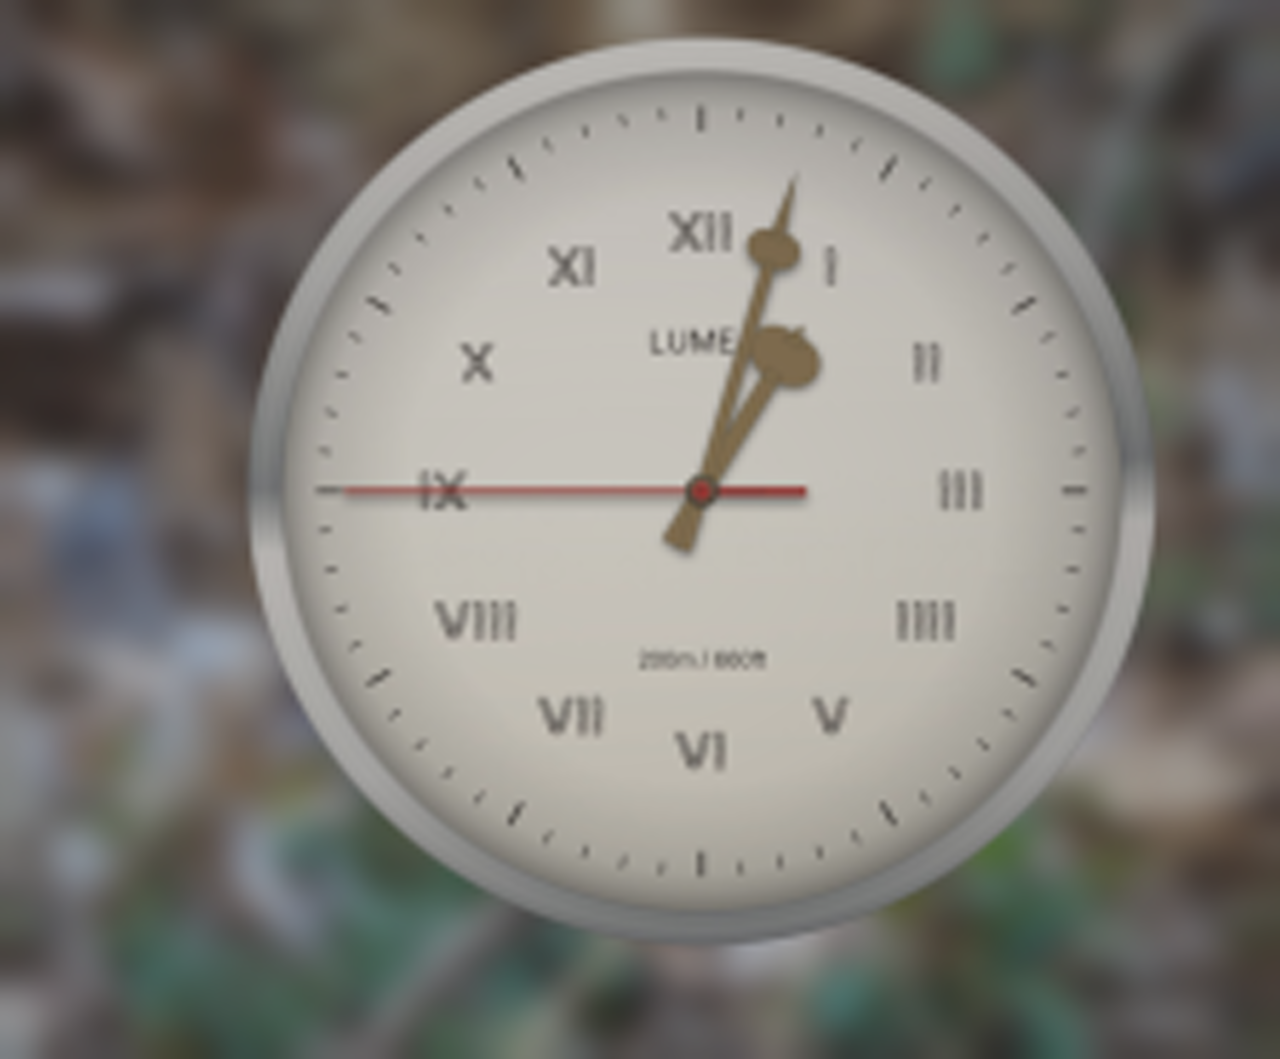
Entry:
1.02.45
